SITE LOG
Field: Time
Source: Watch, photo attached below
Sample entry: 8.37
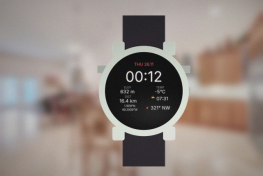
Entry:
0.12
